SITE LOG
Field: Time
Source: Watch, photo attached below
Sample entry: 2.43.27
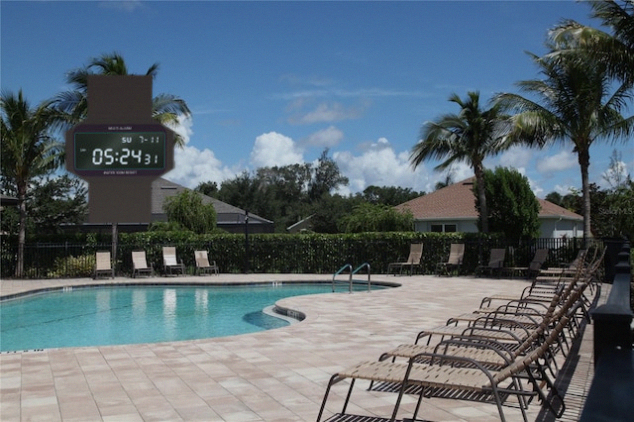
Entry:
5.24.31
